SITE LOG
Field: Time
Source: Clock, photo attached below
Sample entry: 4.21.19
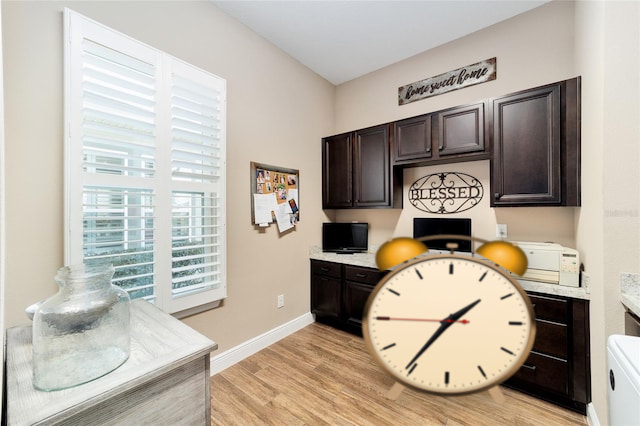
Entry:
1.35.45
